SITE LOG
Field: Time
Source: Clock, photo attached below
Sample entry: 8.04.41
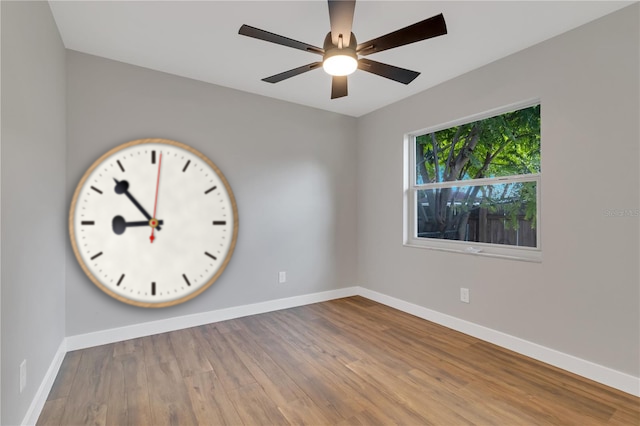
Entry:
8.53.01
